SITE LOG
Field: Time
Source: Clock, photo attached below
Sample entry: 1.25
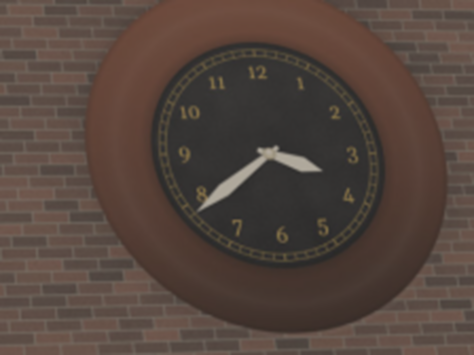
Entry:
3.39
